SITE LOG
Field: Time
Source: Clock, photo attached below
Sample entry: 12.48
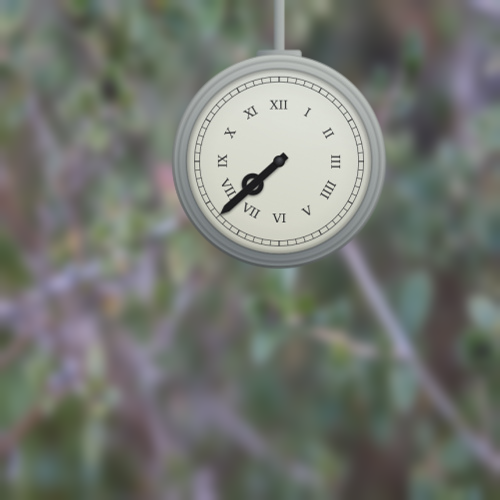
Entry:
7.38
